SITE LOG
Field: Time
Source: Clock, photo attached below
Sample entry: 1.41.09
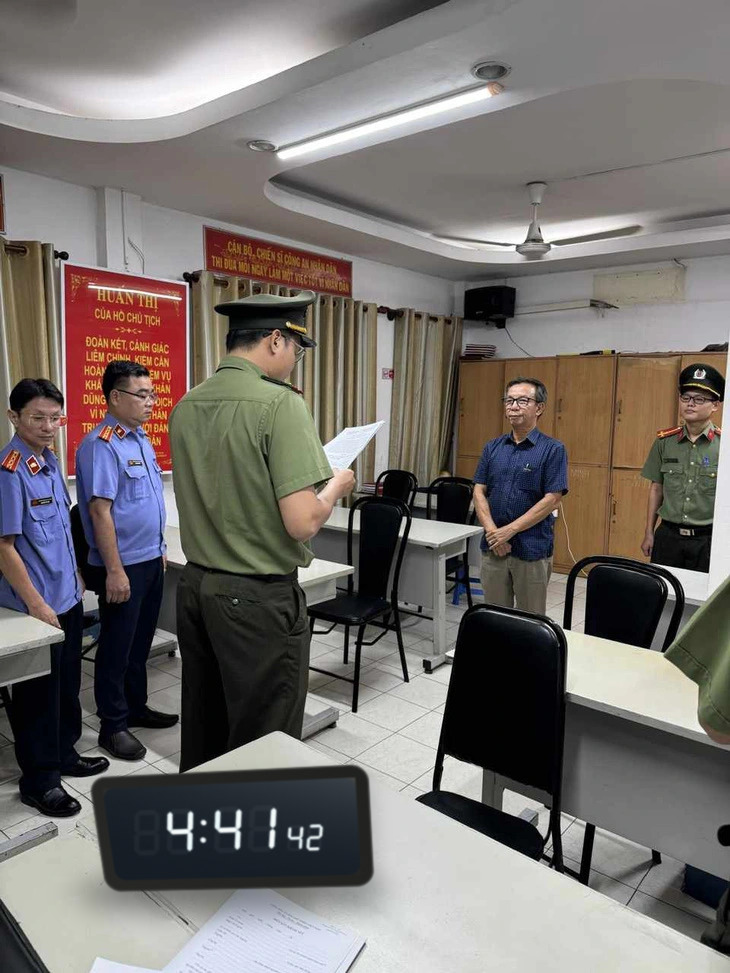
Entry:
4.41.42
